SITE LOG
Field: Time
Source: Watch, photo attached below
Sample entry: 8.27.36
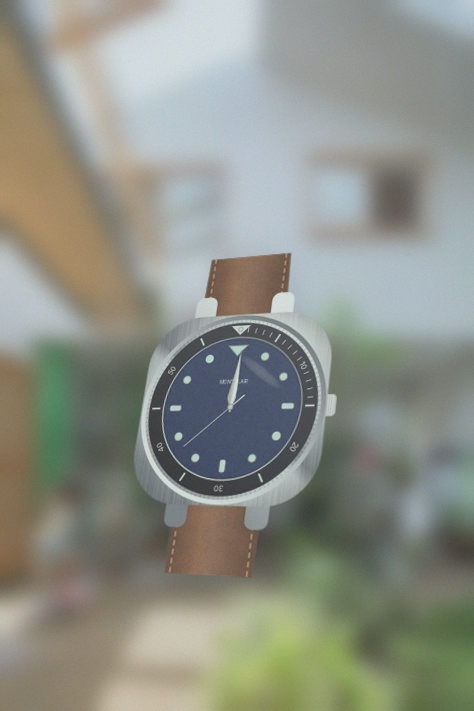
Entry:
12.00.38
